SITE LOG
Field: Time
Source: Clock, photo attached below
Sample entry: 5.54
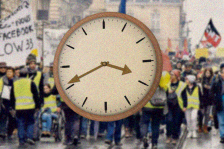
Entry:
3.41
